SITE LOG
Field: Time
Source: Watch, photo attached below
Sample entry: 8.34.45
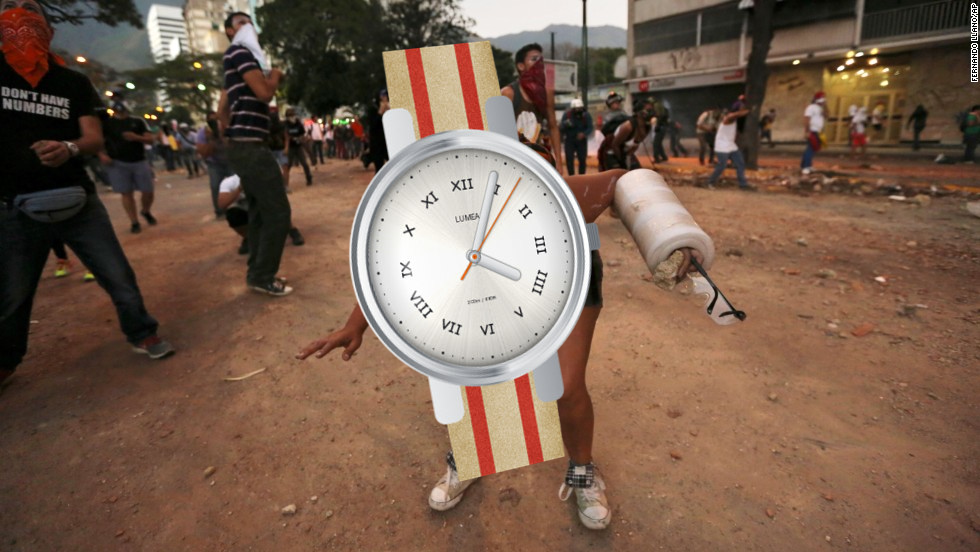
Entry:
4.04.07
